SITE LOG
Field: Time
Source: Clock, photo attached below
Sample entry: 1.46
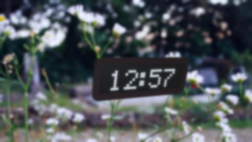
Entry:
12.57
